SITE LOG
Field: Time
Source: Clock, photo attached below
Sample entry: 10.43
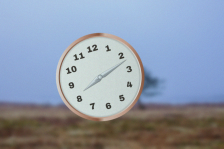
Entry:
8.12
